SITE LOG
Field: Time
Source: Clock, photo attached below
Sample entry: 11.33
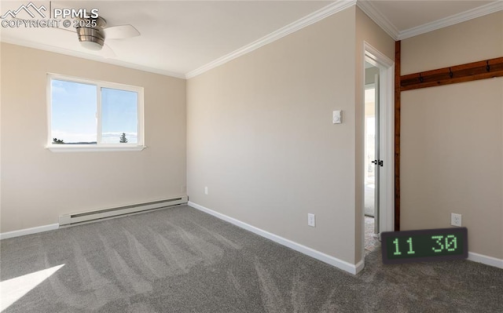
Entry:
11.30
